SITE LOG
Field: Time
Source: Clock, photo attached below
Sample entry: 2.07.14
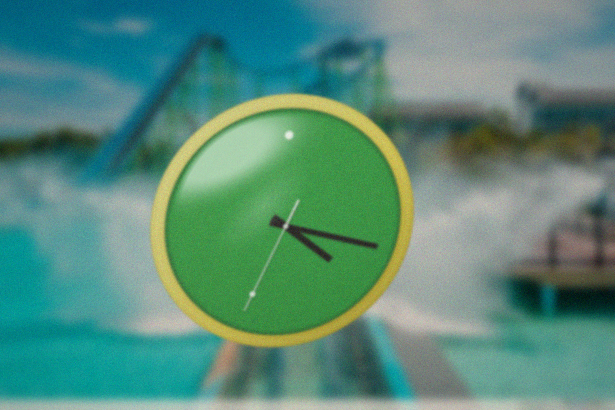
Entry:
4.17.34
